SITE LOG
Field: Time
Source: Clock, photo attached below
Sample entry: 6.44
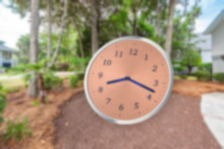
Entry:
8.18
